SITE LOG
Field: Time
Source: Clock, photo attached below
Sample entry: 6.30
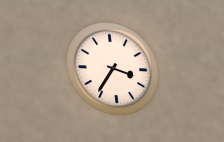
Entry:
3.36
